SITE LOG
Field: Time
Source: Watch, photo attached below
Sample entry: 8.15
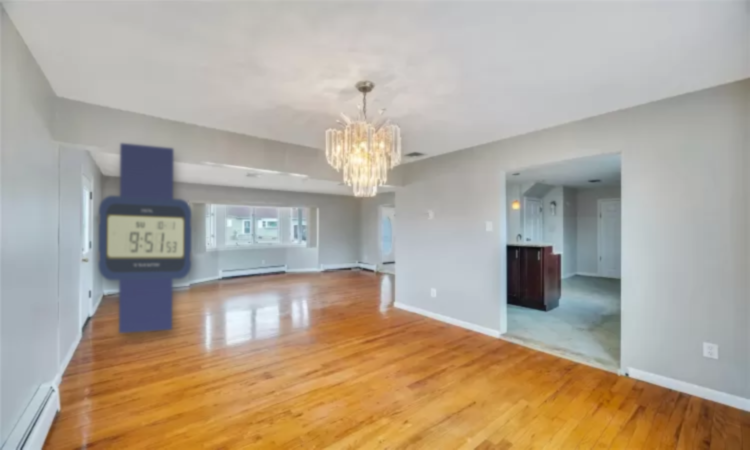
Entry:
9.51
